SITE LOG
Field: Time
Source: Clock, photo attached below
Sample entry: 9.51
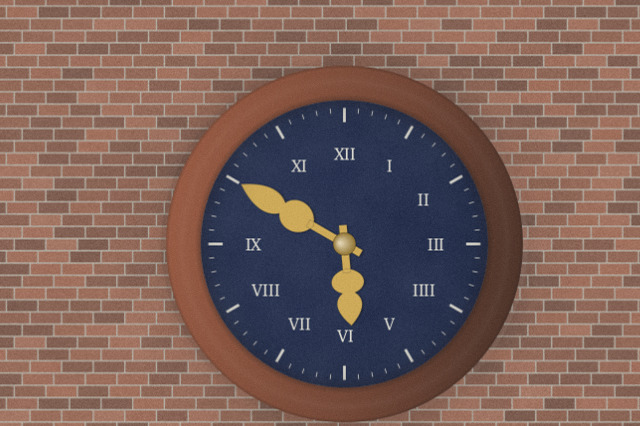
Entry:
5.50
